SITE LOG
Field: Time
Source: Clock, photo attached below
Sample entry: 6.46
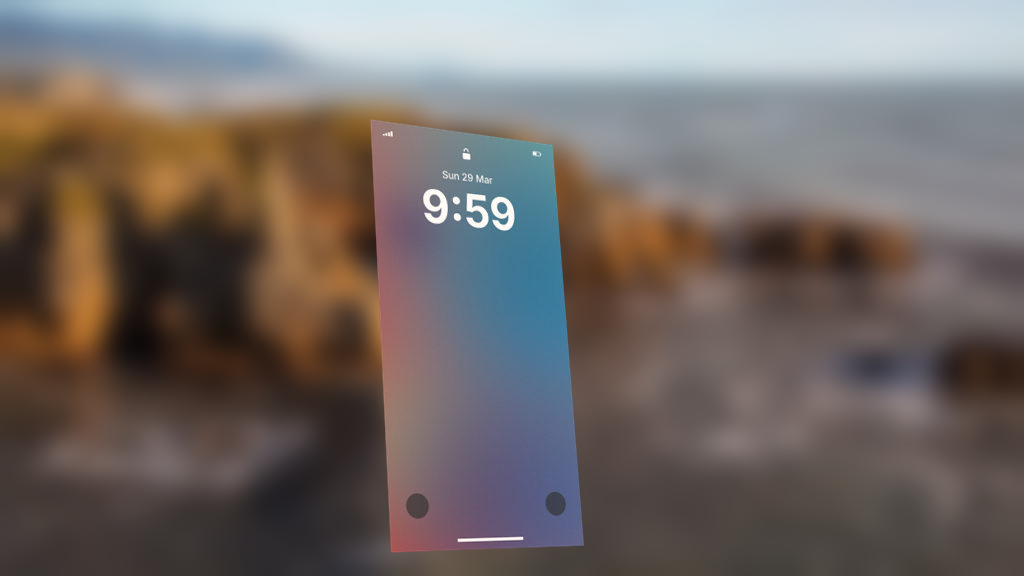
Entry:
9.59
